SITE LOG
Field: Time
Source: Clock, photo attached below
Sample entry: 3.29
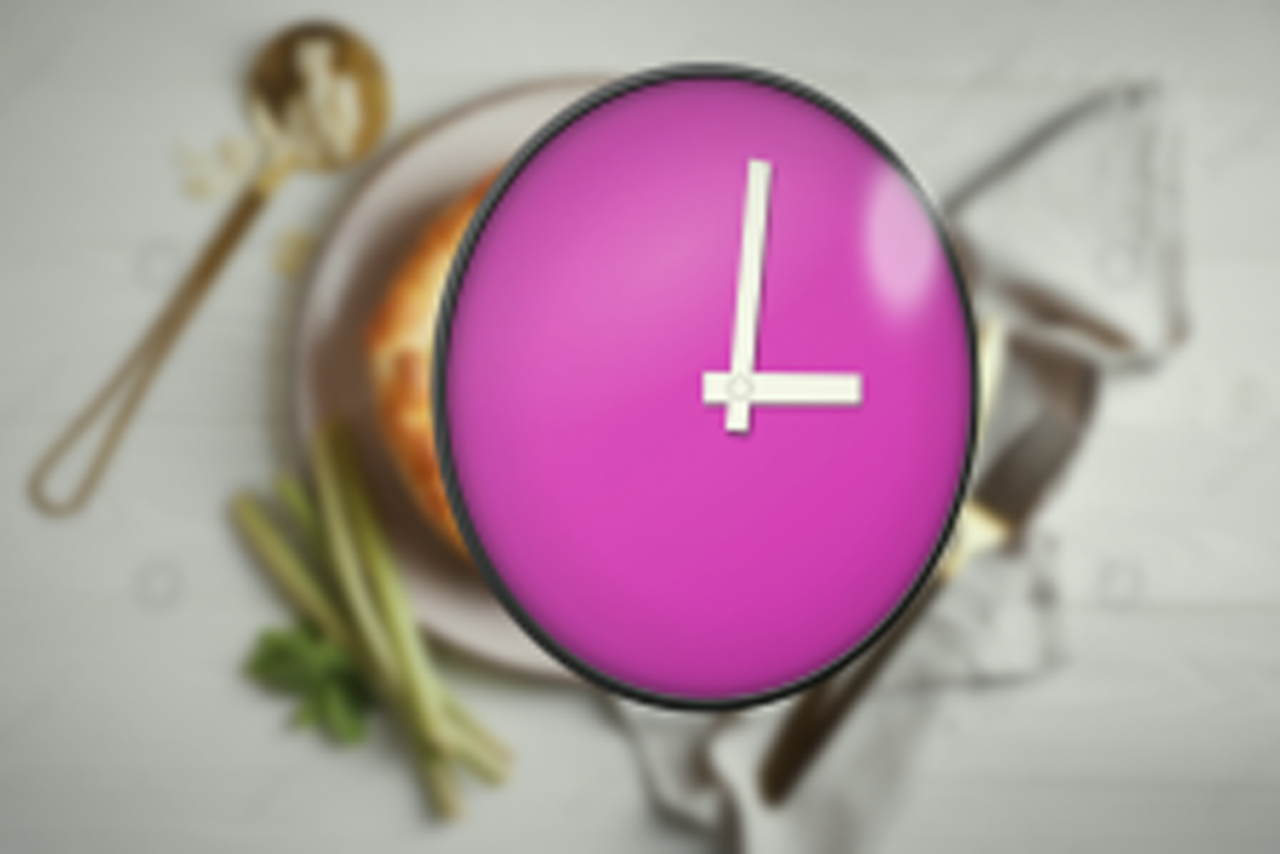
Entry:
3.01
